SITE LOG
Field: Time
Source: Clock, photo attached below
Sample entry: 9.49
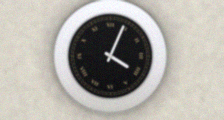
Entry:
4.04
